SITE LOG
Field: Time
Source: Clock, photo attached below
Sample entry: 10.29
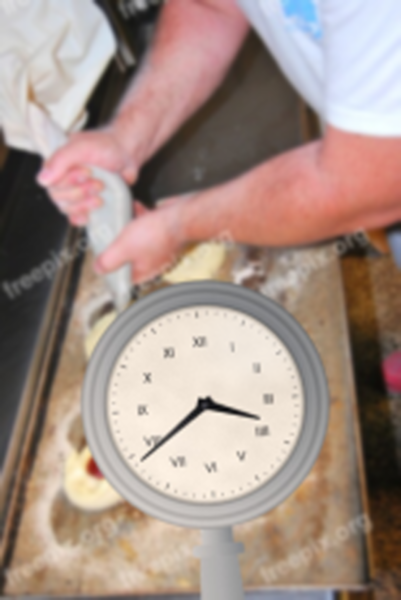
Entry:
3.39
